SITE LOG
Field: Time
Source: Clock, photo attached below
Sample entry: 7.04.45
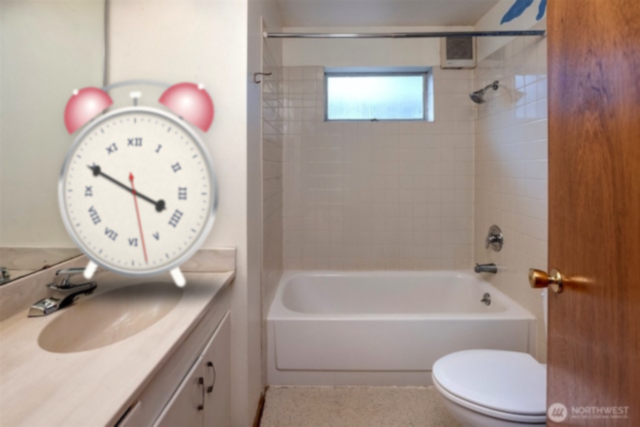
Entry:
3.49.28
